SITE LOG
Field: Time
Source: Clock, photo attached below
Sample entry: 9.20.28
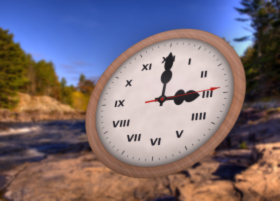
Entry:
3.00.14
